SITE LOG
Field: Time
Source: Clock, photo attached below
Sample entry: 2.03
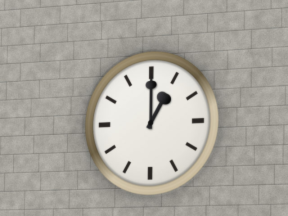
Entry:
1.00
